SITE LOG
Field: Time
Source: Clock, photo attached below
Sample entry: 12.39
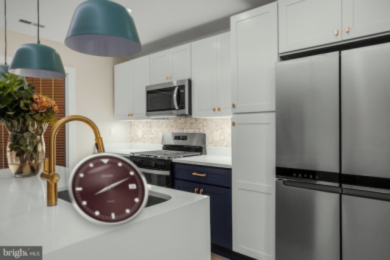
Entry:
8.11
